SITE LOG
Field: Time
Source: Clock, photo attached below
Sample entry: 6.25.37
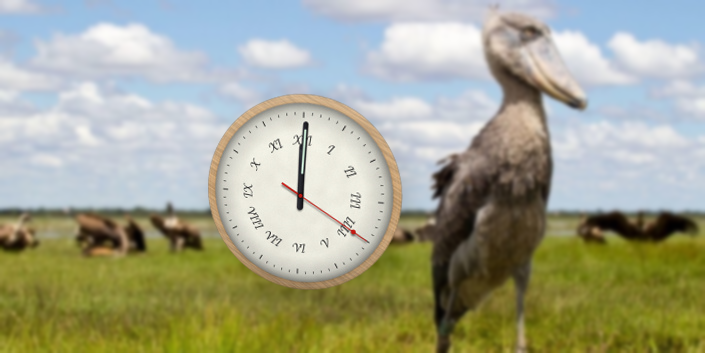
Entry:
12.00.20
